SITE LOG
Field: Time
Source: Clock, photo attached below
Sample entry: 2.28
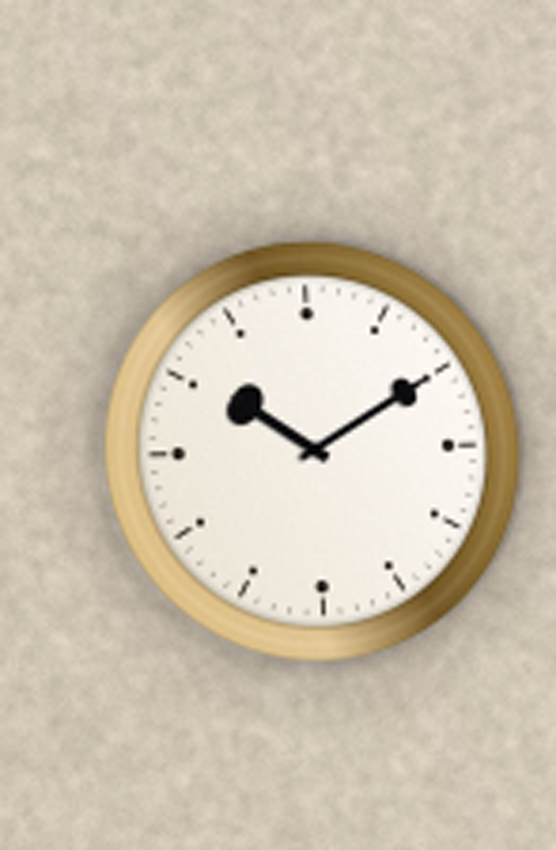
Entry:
10.10
